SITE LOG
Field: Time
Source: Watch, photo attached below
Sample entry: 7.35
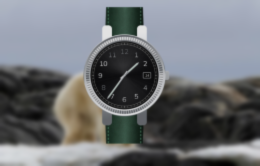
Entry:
1.36
